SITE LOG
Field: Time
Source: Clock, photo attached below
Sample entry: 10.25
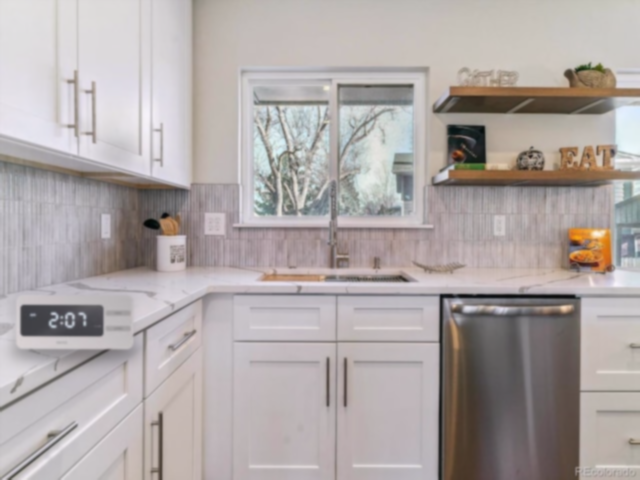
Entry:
2.07
